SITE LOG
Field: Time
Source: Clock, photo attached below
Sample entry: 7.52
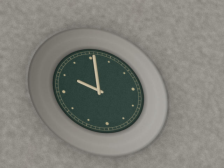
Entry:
10.01
